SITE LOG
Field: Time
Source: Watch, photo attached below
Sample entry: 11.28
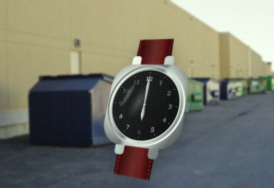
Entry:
6.00
